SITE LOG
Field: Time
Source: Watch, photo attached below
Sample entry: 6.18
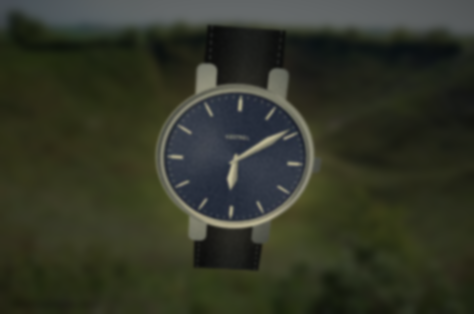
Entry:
6.09
